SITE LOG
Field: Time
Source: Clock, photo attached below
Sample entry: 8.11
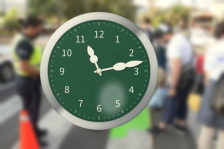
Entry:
11.13
